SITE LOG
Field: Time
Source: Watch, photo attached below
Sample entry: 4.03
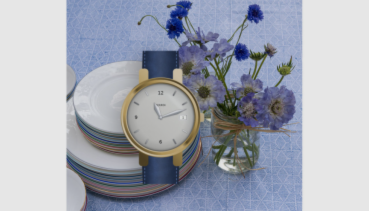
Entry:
11.12
